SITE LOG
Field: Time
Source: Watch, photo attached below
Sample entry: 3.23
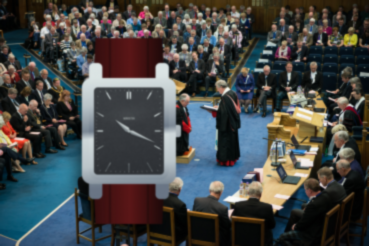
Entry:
10.19
